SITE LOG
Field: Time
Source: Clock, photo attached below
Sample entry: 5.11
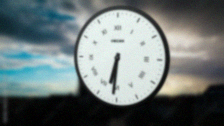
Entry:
6.31
